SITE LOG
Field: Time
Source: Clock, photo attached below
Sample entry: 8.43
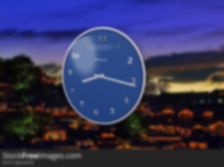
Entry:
8.16
